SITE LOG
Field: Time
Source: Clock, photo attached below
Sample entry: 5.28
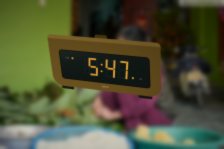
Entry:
5.47
